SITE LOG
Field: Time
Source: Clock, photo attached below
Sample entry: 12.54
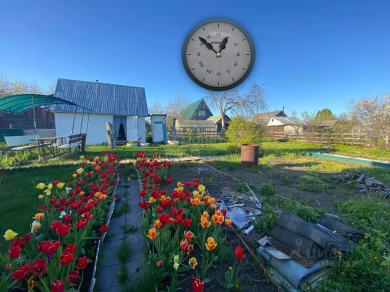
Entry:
12.52
